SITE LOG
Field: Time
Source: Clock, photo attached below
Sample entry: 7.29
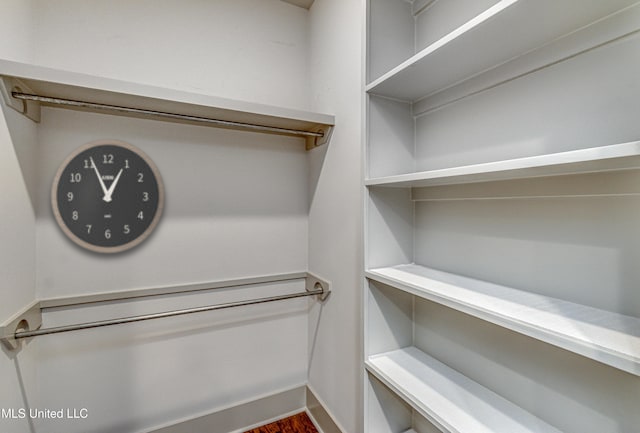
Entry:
12.56
